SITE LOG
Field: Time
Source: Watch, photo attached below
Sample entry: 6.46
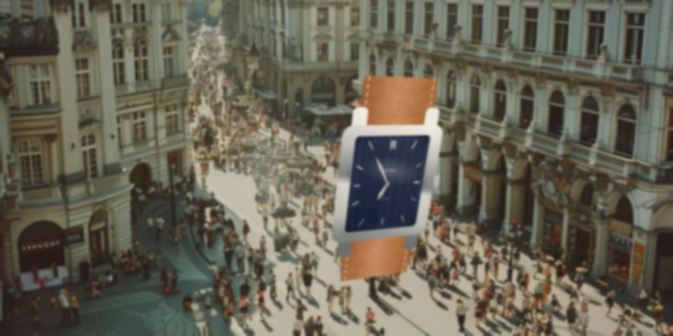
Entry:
6.55
